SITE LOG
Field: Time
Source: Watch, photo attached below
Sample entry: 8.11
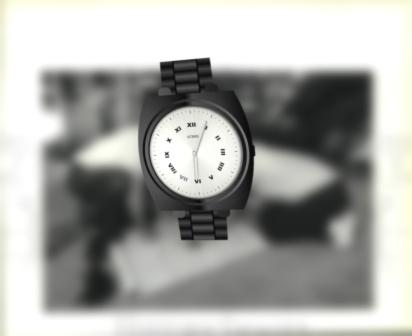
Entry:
6.04
